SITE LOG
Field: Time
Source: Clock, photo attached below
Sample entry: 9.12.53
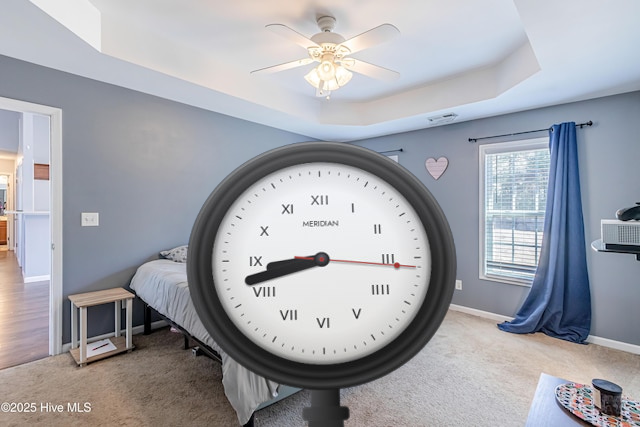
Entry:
8.42.16
